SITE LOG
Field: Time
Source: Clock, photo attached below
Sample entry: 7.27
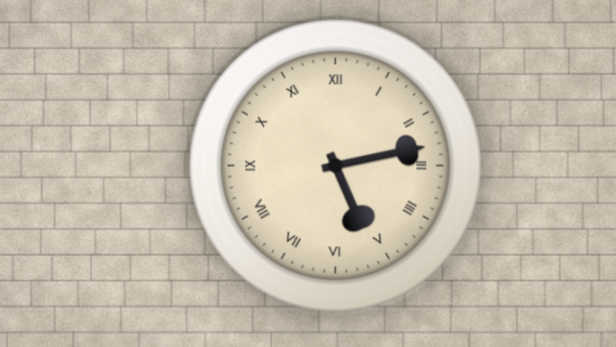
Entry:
5.13
